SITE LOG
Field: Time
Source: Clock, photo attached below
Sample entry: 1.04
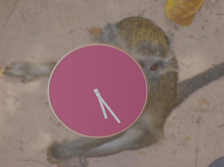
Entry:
5.24
